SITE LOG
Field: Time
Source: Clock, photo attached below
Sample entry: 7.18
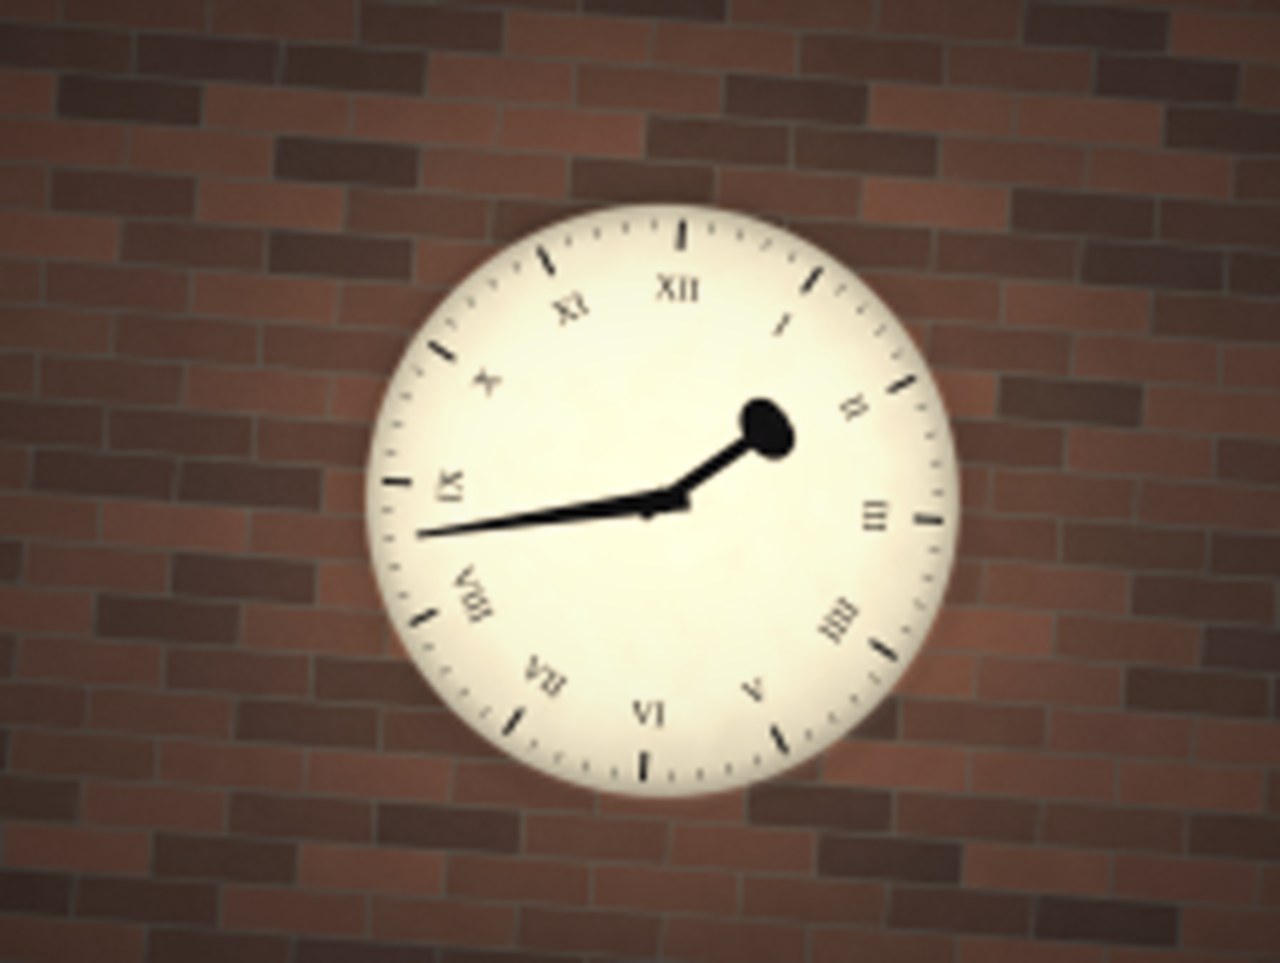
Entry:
1.43
